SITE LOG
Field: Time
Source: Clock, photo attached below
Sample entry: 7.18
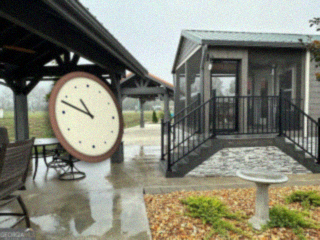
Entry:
10.48
